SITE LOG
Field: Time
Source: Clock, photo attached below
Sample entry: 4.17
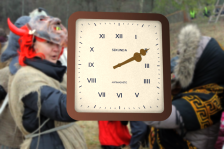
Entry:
2.10
